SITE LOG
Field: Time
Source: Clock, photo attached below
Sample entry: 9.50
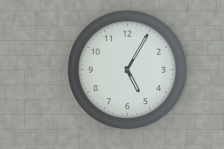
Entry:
5.05
